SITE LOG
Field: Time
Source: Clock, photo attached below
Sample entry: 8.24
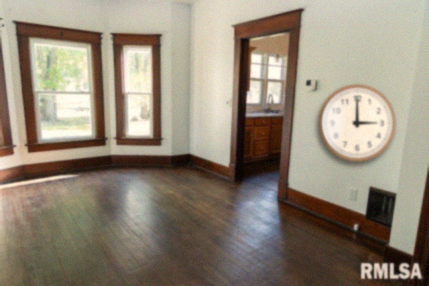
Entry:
3.00
